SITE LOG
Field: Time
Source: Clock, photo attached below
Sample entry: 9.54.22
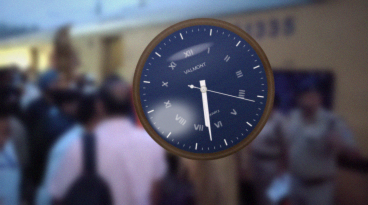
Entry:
6.32.21
